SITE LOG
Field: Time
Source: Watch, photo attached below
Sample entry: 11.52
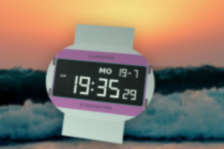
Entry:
19.35
